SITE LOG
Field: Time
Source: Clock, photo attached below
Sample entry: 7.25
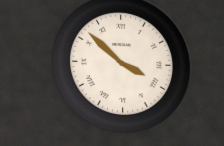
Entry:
3.52
